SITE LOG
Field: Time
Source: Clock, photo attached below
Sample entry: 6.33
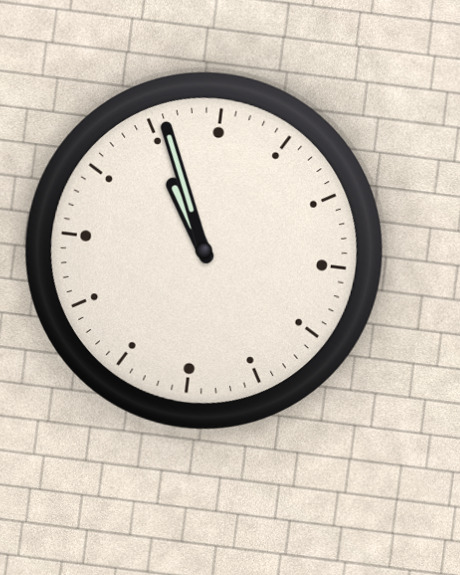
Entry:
10.56
